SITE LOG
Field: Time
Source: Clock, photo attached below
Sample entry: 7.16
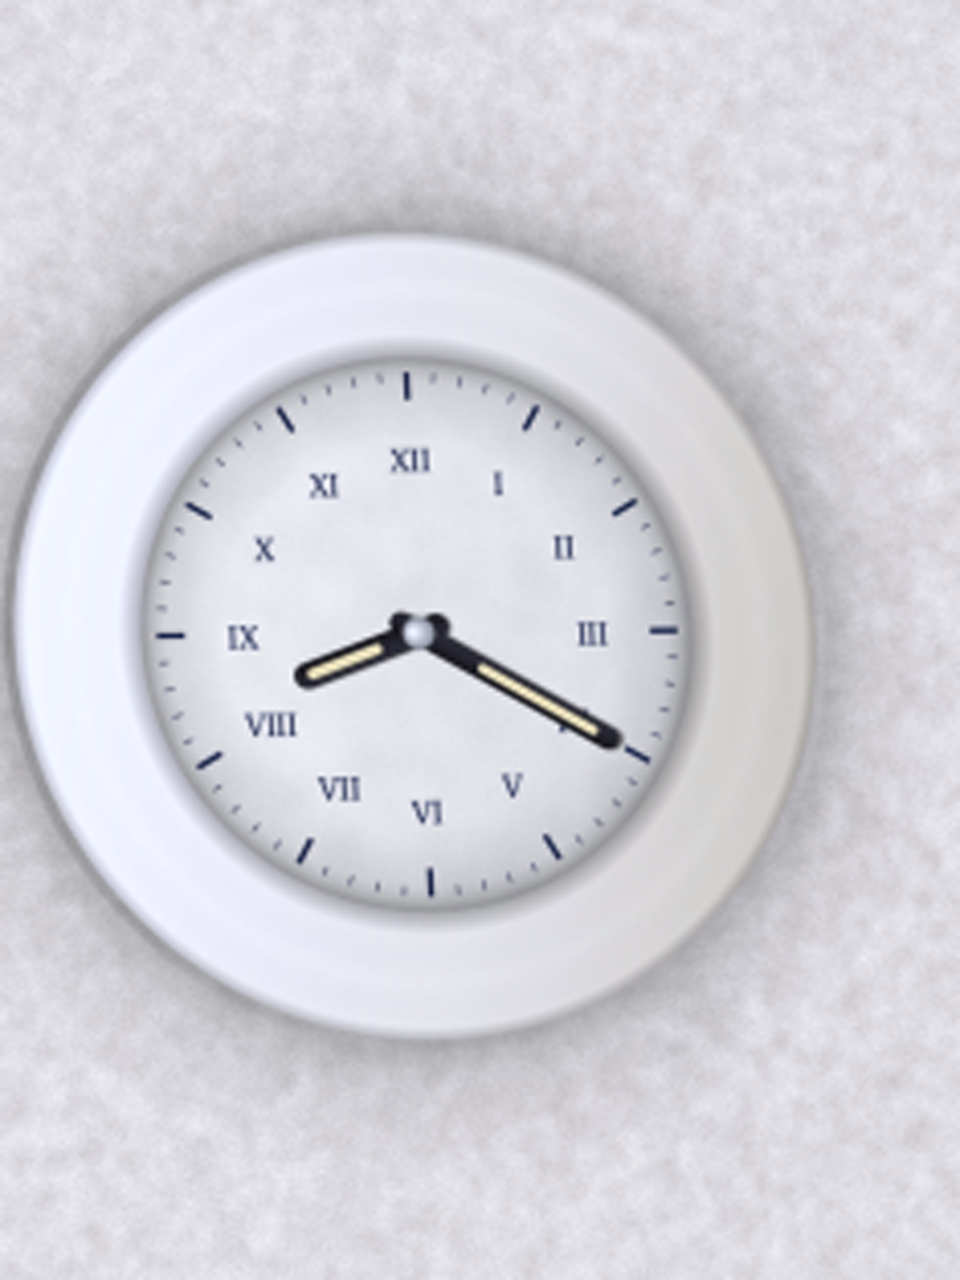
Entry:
8.20
